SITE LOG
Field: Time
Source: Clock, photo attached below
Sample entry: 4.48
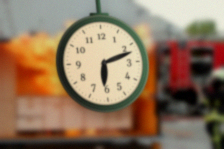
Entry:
6.12
